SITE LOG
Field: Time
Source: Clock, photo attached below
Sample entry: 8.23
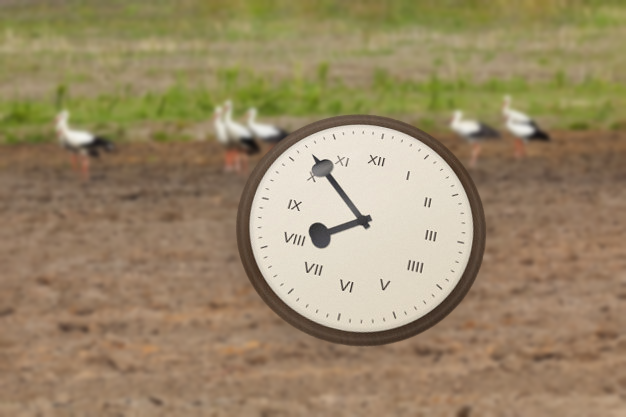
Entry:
7.52
